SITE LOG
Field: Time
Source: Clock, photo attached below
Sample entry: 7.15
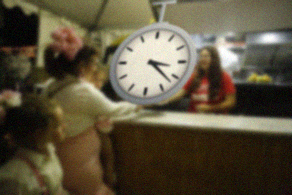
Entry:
3.22
